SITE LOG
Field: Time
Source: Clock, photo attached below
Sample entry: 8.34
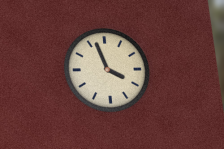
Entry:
3.57
